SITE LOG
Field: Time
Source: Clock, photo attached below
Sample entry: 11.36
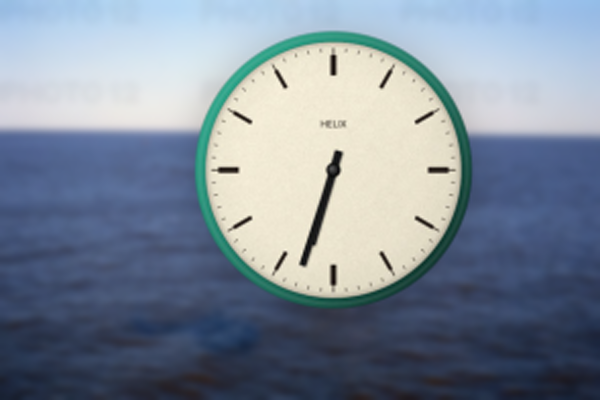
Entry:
6.33
